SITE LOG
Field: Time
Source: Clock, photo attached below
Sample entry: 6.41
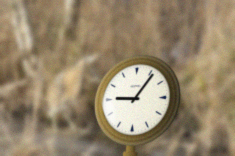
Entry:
9.06
